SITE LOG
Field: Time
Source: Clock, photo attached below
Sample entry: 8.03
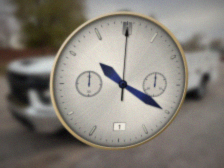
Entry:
10.20
